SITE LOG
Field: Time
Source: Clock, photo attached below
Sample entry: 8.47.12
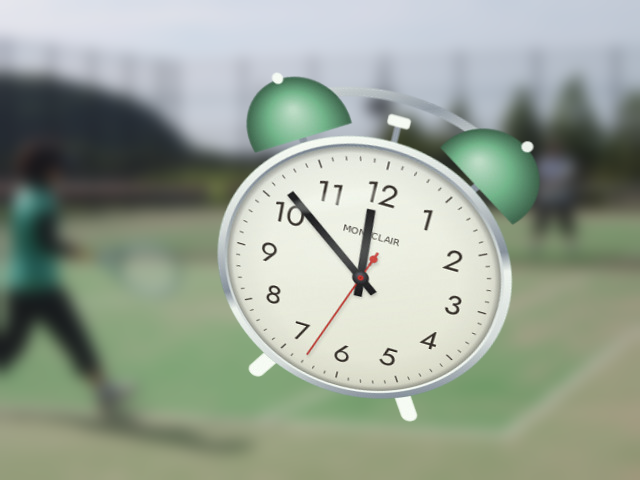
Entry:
11.51.33
